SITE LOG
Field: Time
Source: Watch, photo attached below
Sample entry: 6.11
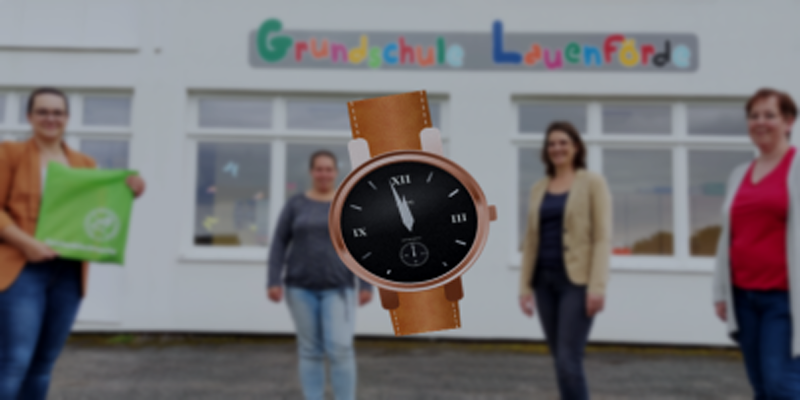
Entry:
11.58
